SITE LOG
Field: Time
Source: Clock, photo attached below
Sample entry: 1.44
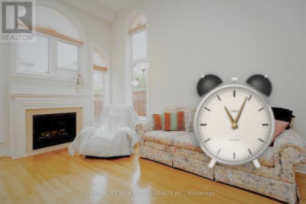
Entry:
11.04
